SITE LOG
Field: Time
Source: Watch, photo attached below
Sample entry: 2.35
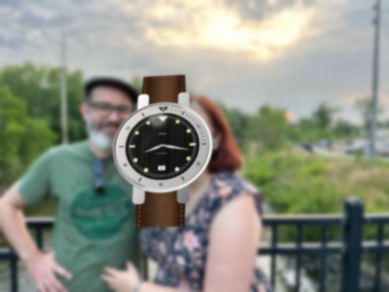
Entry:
8.17
